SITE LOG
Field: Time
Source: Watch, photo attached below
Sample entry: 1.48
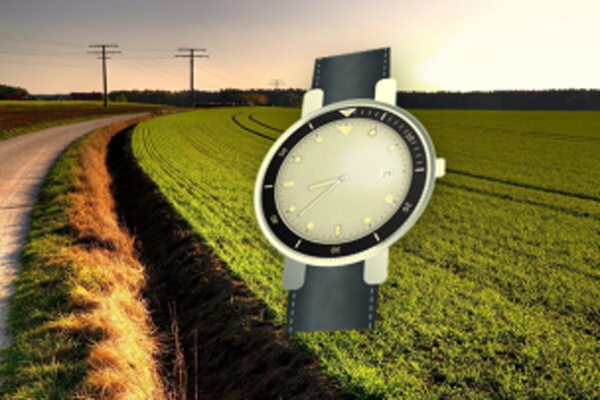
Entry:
8.38
